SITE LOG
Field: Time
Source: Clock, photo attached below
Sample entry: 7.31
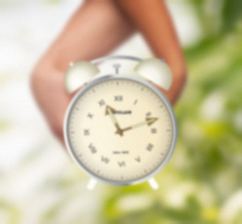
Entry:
11.12
